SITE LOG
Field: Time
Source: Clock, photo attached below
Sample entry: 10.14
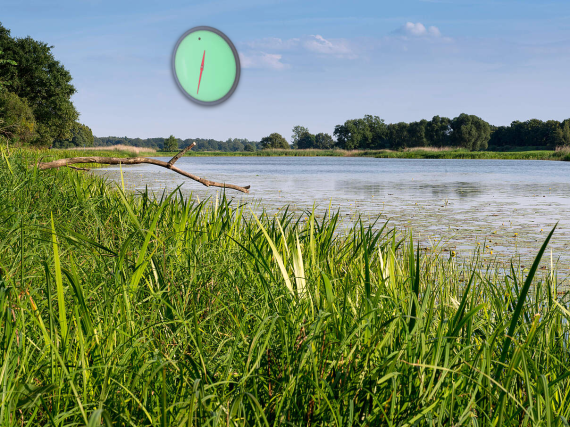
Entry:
12.33
